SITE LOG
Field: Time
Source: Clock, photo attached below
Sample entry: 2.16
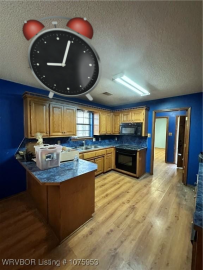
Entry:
9.04
